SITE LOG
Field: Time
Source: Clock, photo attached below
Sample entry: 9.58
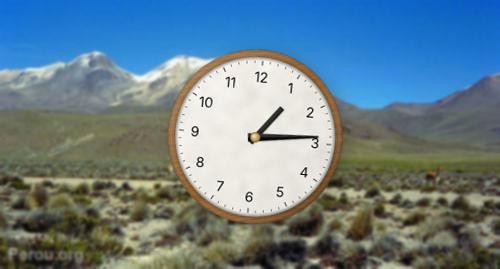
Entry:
1.14
